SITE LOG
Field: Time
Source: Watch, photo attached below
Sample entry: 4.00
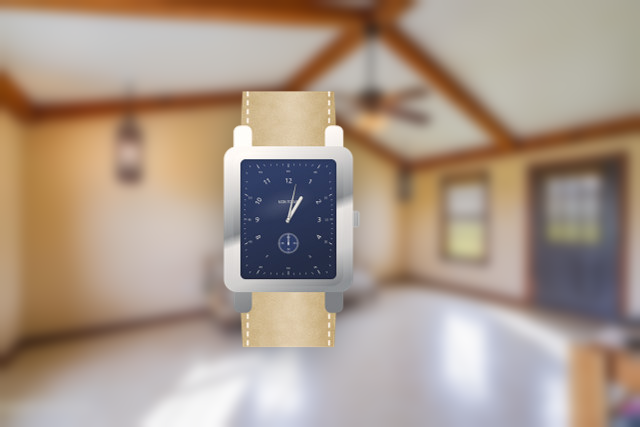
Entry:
1.02
